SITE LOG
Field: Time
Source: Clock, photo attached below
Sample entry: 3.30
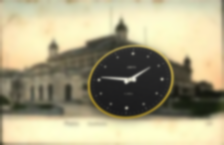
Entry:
1.46
